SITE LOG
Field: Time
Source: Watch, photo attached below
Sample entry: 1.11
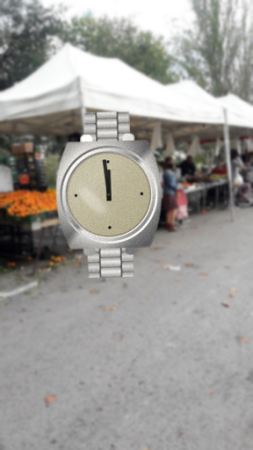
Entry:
11.59
